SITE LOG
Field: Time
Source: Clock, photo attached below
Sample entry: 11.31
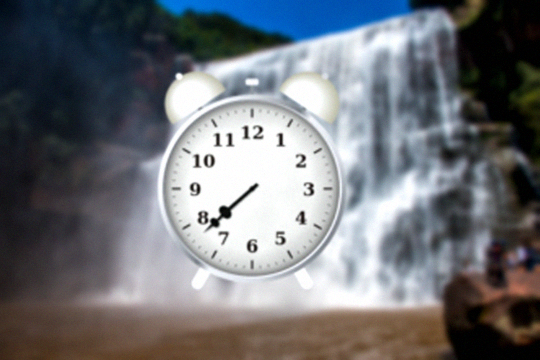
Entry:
7.38
